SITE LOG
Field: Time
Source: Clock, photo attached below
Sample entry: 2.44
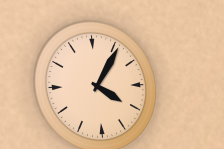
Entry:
4.06
